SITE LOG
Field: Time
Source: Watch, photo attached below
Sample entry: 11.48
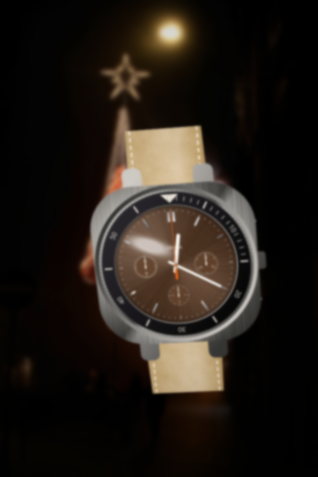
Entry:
12.20
